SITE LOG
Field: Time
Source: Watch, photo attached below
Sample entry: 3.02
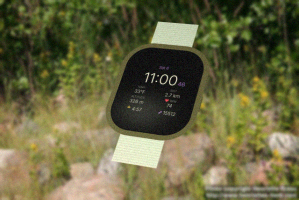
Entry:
11.00
